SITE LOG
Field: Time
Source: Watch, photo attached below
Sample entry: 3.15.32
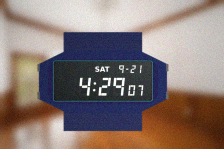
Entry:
4.29.07
